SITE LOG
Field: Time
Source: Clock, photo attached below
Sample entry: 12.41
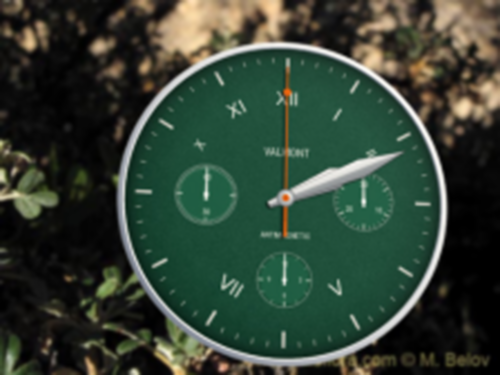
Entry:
2.11
